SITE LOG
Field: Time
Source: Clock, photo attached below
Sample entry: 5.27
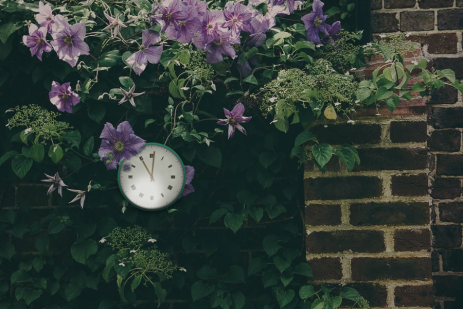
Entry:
11.01
